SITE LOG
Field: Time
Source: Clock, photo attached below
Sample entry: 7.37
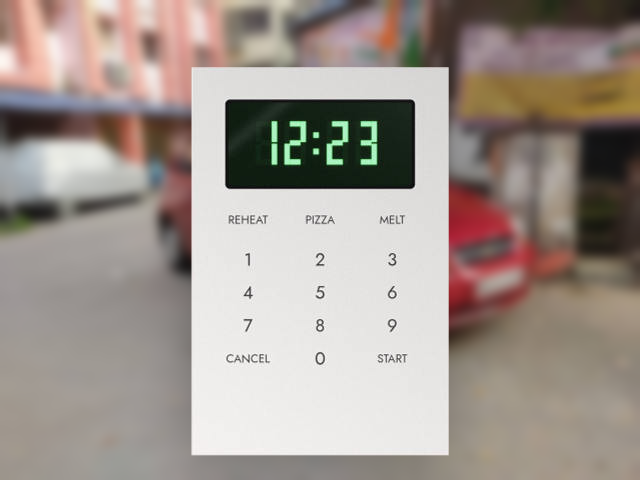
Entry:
12.23
